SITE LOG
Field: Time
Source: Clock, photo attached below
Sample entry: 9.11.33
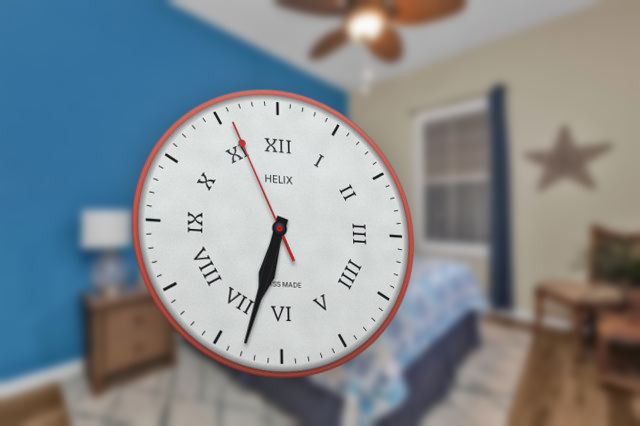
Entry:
6.32.56
